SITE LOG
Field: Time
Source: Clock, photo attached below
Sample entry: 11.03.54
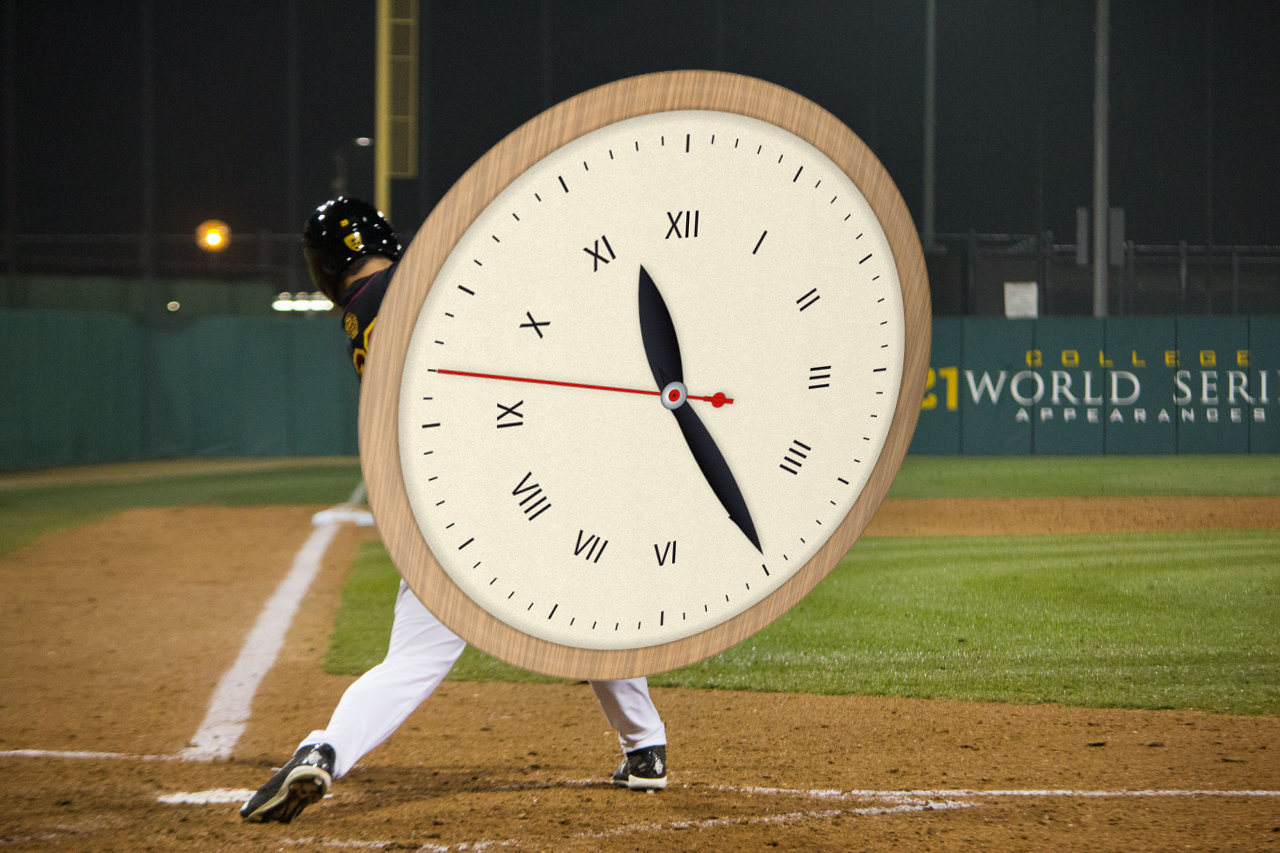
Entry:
11.24.47
